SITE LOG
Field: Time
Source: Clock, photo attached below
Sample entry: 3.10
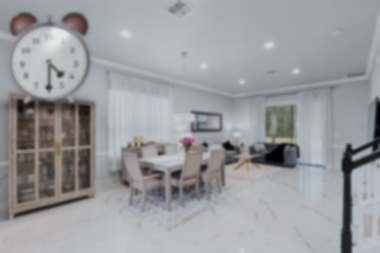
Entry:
4.30
